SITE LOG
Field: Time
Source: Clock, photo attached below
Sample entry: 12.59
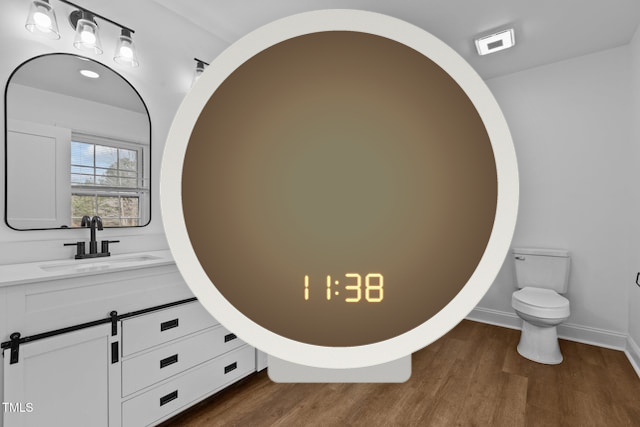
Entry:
11.38
